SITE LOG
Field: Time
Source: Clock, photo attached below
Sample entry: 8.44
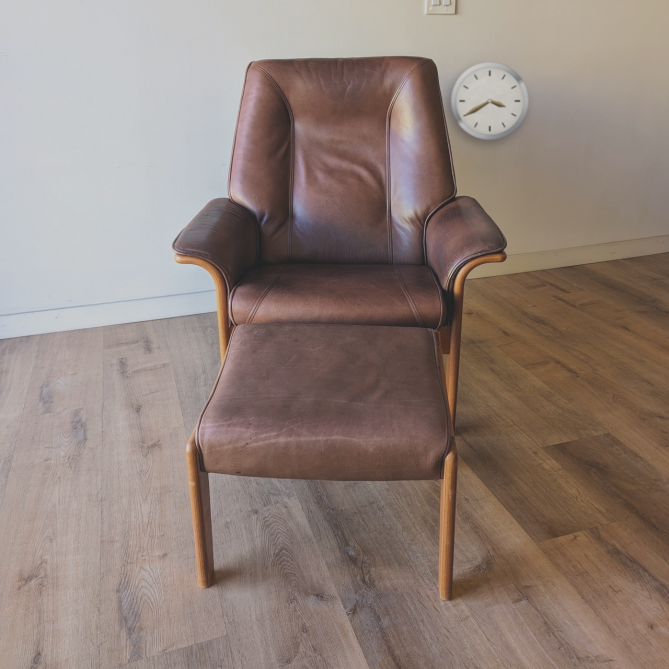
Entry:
3.40
